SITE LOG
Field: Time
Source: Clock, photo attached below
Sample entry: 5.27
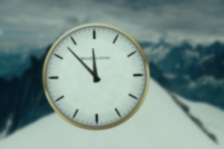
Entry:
11.53
